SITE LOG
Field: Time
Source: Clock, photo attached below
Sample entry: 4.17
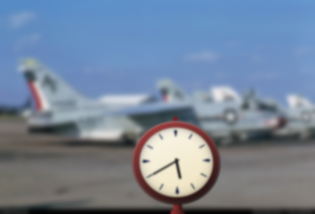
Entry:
5.40
